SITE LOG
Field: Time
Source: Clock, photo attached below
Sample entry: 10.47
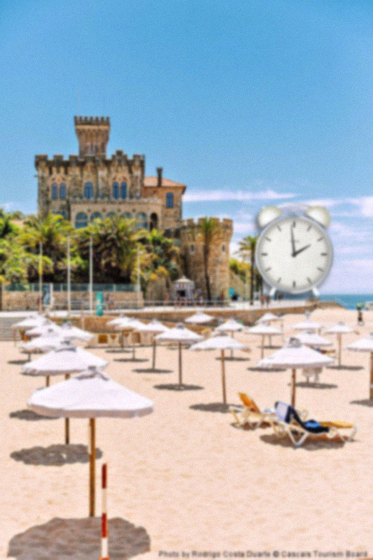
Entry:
1.59
